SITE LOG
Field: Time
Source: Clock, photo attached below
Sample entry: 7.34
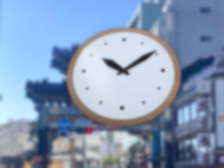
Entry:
10.09
